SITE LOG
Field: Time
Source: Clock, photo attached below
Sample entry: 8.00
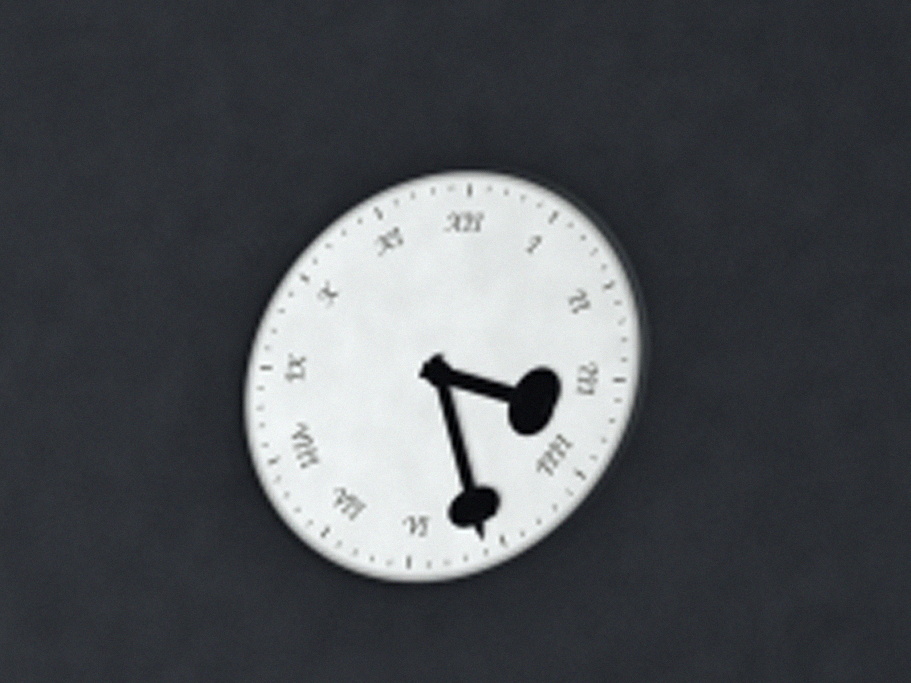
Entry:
3.26
